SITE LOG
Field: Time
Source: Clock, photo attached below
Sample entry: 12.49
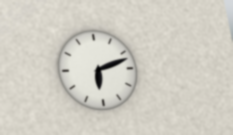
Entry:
6.12
